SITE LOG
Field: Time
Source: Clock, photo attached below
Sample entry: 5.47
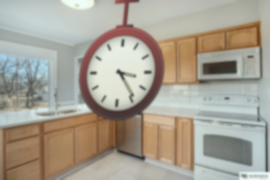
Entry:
3.24
